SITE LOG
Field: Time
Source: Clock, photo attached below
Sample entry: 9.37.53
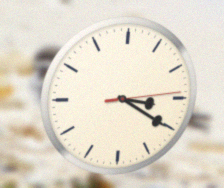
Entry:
3.20.14
